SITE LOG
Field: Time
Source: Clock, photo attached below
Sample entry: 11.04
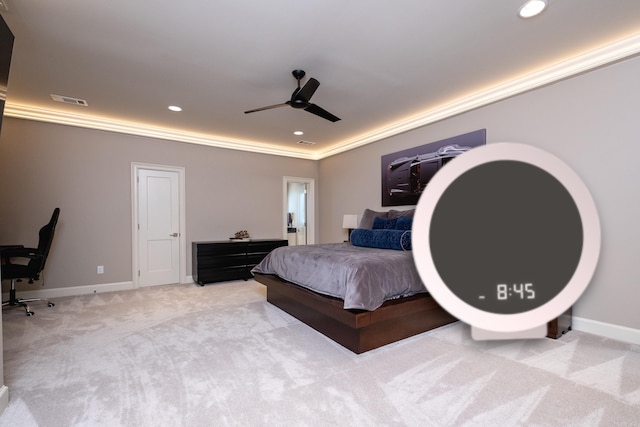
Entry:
8.45
